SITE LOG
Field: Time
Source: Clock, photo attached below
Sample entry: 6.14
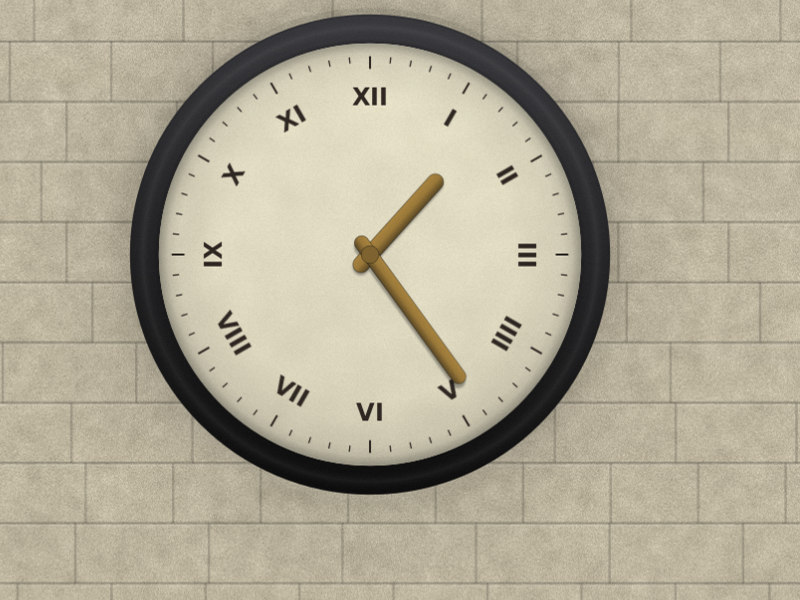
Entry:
1.24
